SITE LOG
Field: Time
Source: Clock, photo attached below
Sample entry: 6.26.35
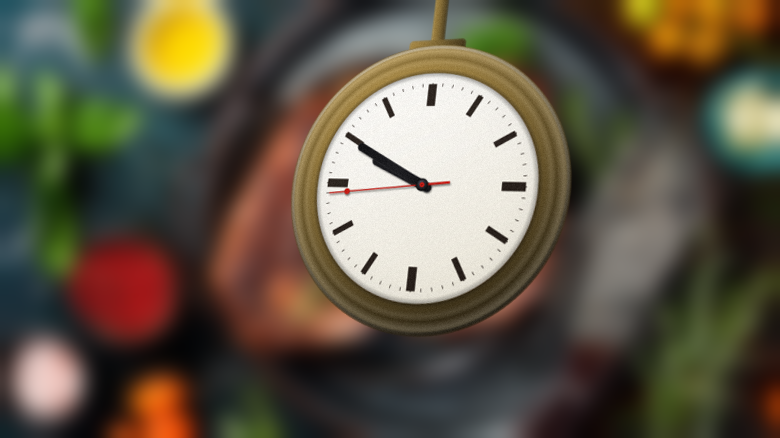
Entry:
9.49.44
